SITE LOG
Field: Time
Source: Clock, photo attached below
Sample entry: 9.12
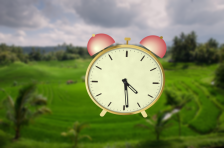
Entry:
4.29
